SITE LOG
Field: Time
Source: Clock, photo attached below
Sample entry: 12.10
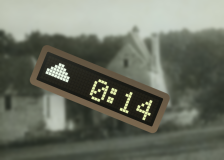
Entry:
0.14
